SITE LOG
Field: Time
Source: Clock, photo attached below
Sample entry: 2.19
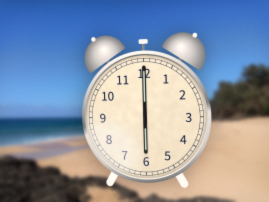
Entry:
6.00
